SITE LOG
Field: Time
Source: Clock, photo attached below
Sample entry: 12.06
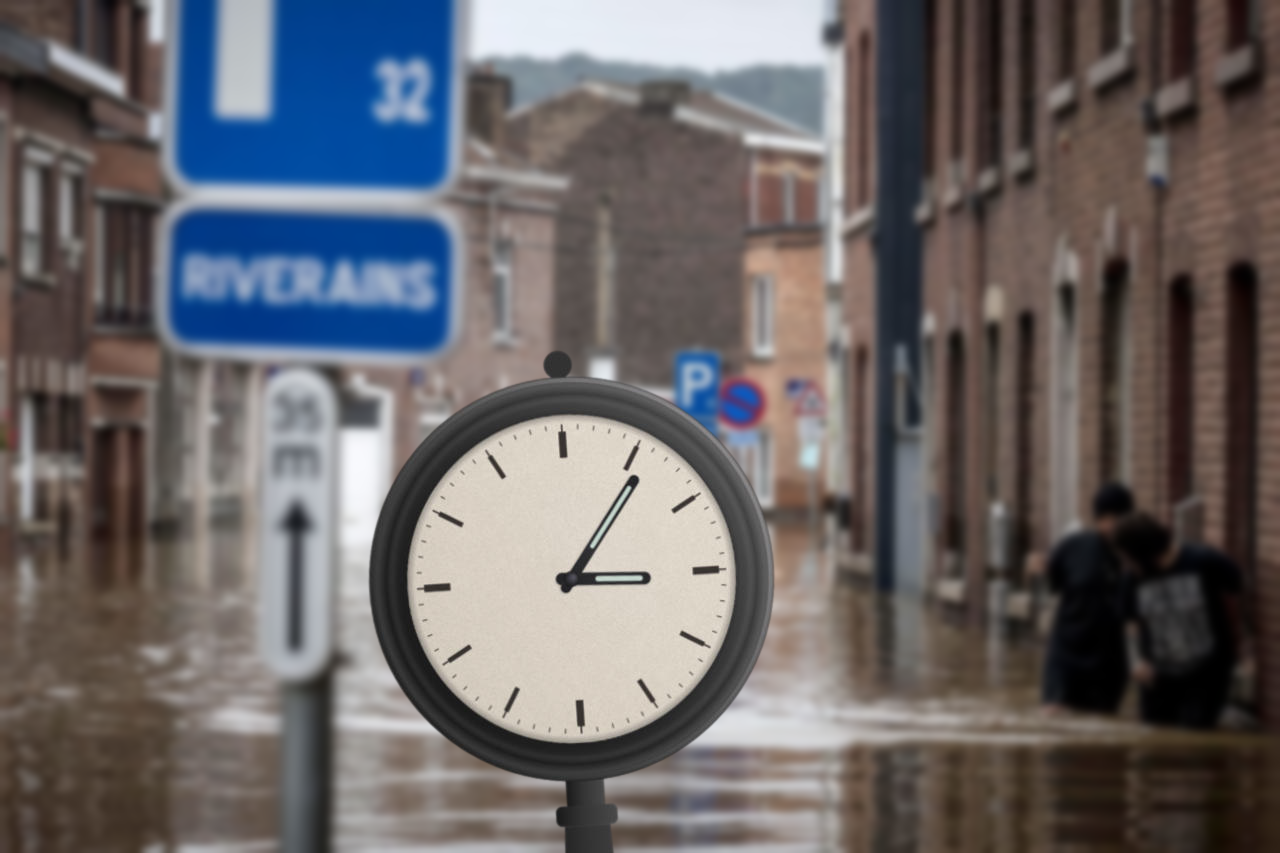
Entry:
3.06
